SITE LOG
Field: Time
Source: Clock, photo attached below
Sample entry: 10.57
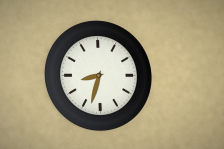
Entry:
8.33
